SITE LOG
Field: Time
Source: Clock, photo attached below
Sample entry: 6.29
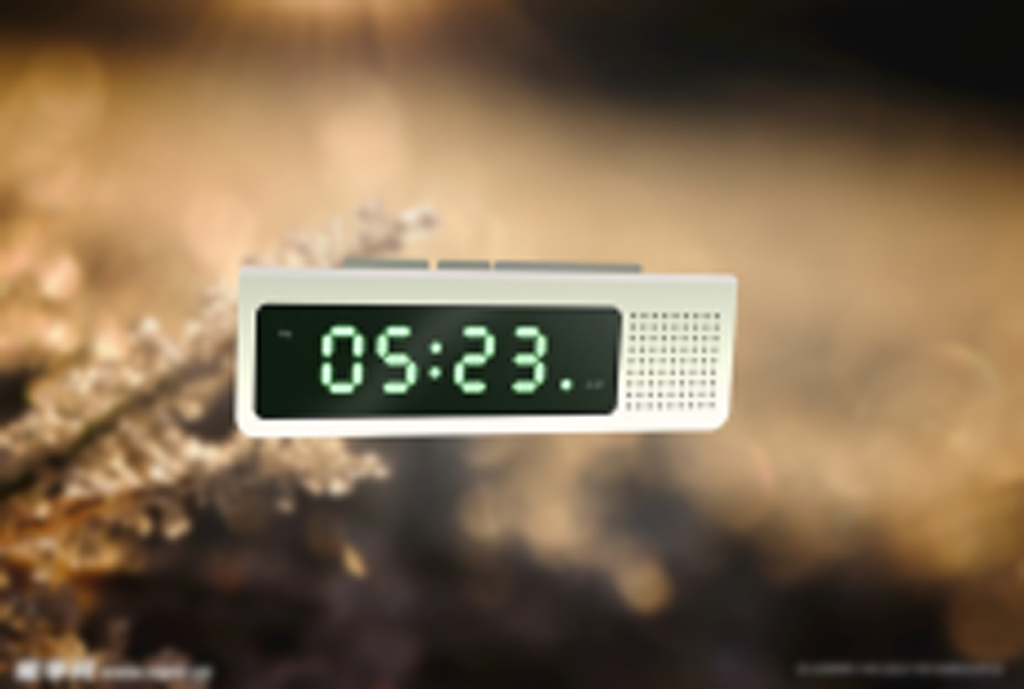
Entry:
5.23
